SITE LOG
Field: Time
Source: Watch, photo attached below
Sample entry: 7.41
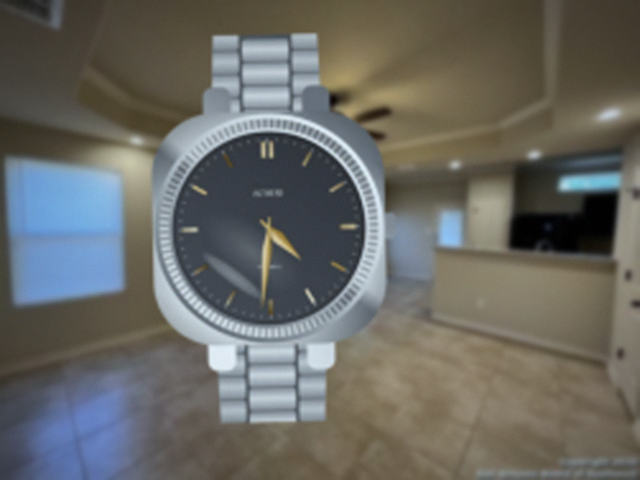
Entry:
4.31
